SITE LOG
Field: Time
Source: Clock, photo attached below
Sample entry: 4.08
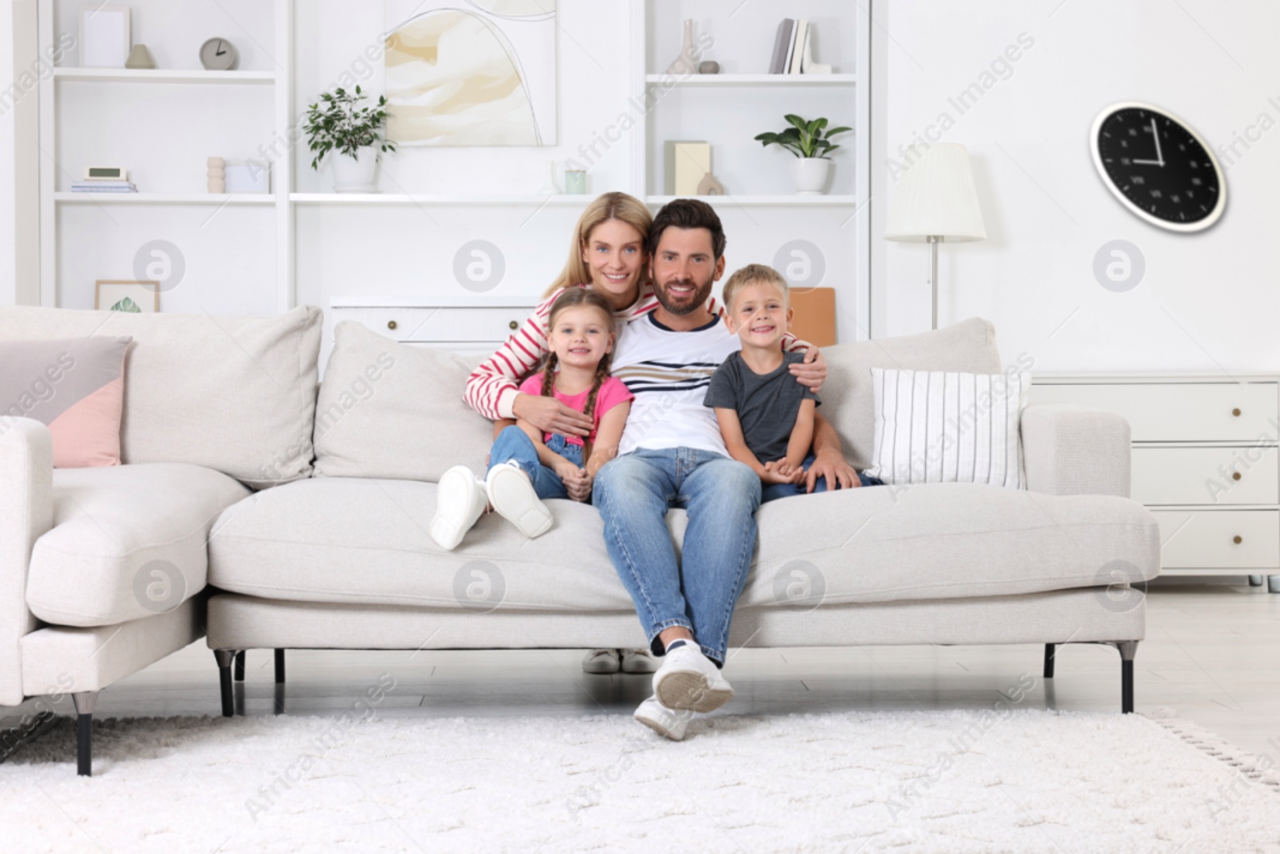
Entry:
9.02
